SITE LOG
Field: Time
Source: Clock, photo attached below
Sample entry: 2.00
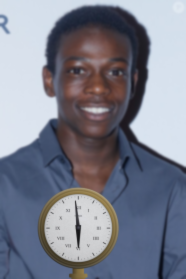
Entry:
5.59
